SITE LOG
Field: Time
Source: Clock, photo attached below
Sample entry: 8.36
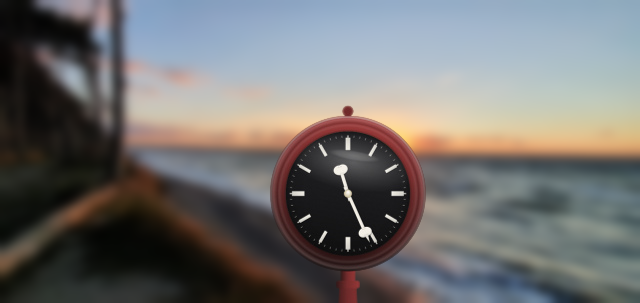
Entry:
11.26
